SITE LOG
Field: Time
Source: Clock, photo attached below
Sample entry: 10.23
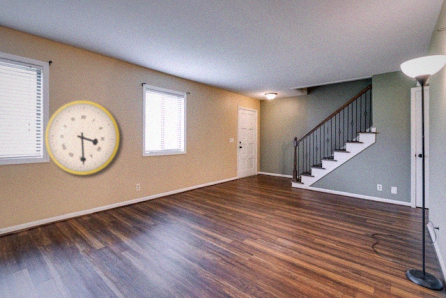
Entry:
3.29
